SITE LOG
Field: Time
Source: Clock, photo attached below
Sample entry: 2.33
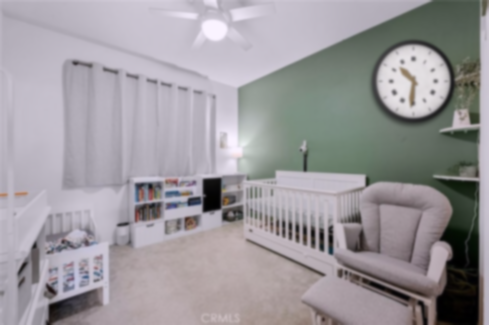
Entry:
10.31
